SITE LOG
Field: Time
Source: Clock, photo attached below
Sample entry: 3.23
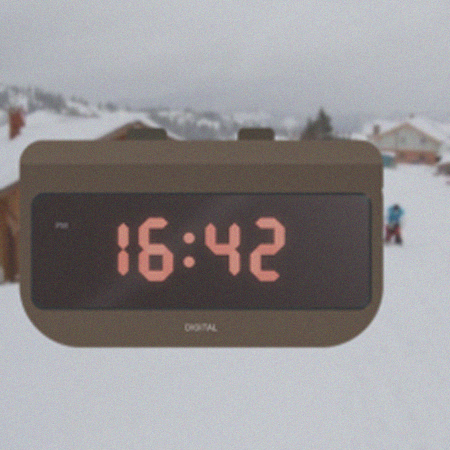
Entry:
16.42
